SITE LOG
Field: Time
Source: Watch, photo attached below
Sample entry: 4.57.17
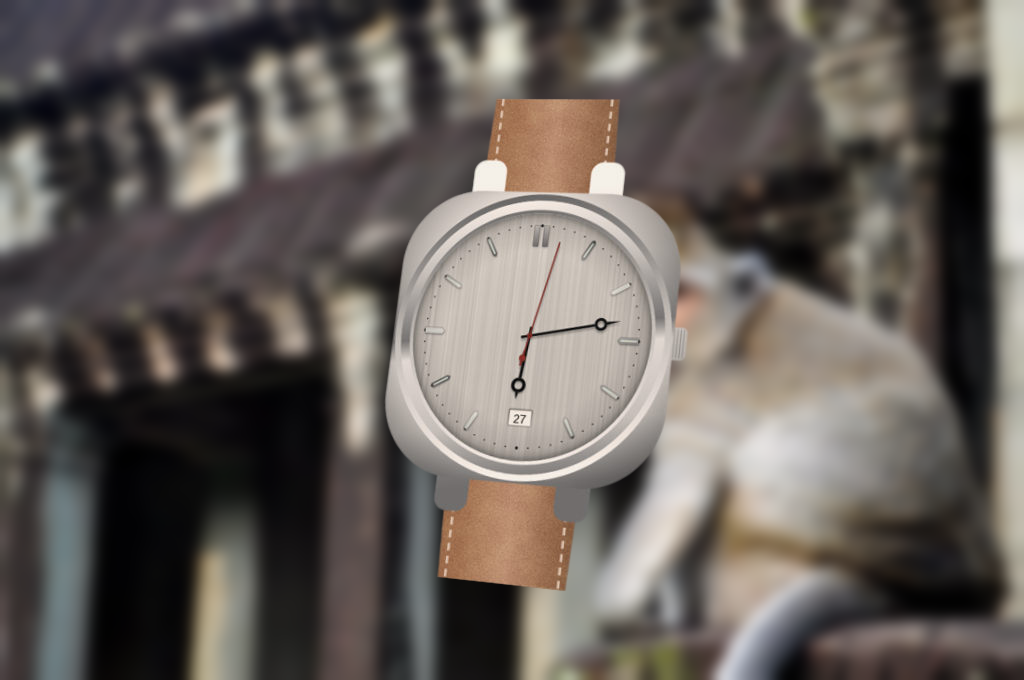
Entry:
6.13.02
